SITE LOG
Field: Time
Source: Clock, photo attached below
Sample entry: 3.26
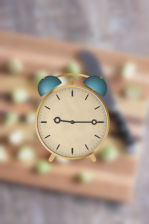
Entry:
9.15
